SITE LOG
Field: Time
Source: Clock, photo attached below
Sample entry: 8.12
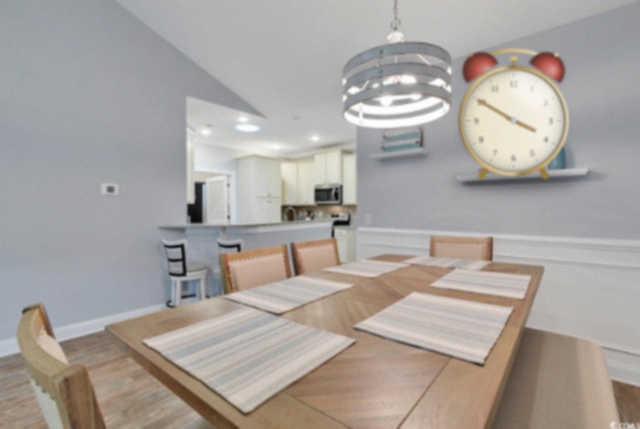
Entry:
3.50
